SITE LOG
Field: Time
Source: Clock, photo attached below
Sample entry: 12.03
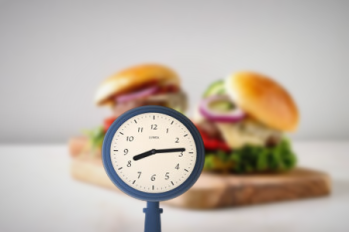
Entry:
8.14
